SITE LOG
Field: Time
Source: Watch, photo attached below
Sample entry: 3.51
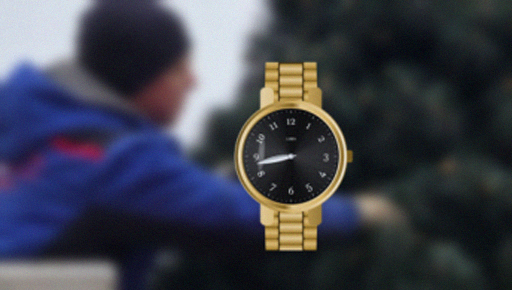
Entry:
8.43
